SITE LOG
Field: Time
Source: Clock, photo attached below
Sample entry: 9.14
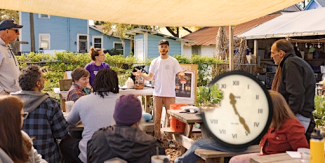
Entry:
11.24
